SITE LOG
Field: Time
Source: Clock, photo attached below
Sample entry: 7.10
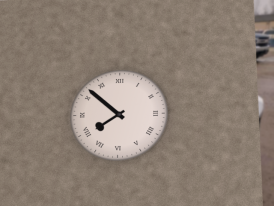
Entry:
7.52
